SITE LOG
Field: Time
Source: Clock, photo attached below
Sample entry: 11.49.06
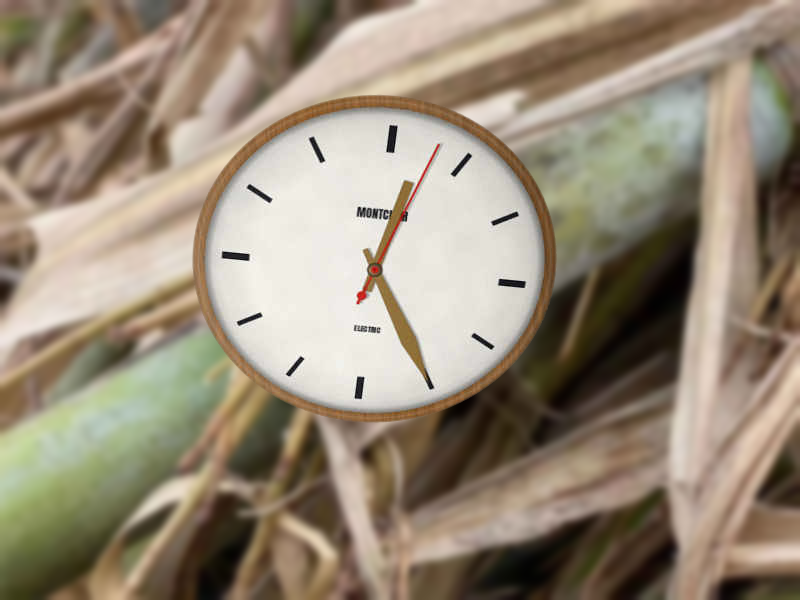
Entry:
12.25.03
